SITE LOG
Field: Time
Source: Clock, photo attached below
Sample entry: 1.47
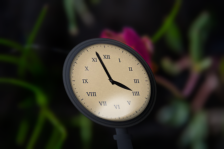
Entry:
3.57
